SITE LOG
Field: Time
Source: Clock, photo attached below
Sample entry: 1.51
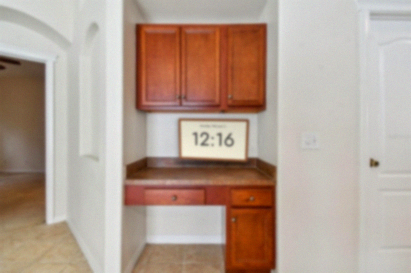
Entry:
12.16
